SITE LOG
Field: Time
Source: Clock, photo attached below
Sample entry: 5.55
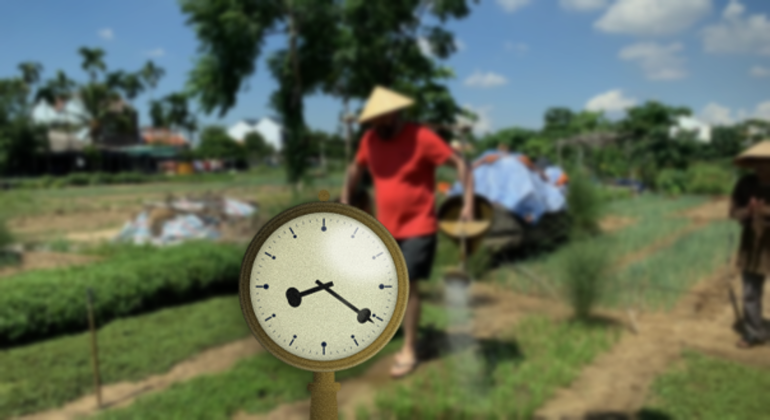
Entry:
8.21
